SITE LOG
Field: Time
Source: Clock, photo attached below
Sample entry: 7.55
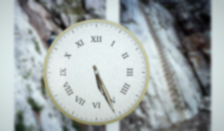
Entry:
5.26
